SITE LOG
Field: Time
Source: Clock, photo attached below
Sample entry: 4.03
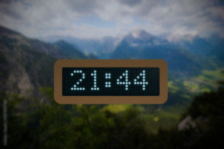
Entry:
21.44
